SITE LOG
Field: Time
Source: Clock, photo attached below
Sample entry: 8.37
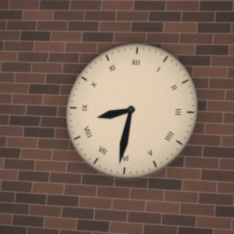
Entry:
8.31
